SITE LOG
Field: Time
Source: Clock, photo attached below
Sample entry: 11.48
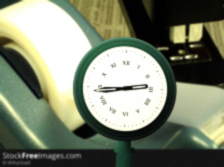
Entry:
2.44
